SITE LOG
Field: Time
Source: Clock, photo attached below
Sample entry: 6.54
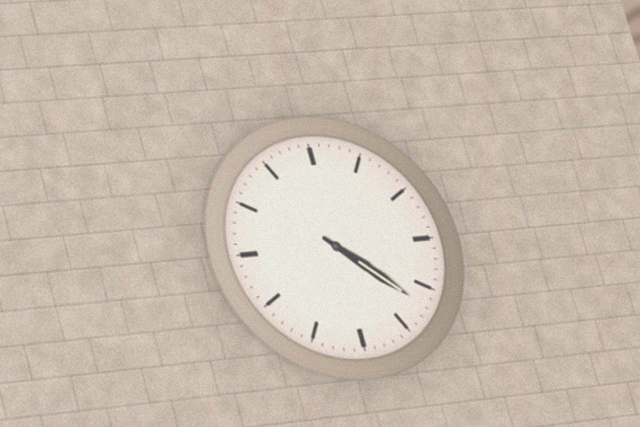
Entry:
4.22
